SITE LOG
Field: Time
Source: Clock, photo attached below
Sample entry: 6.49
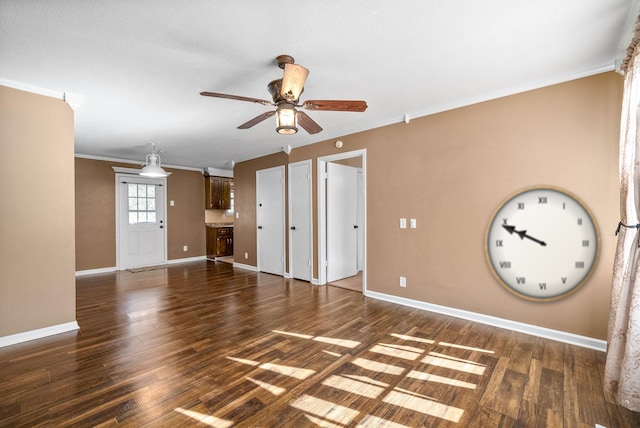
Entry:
9.49
